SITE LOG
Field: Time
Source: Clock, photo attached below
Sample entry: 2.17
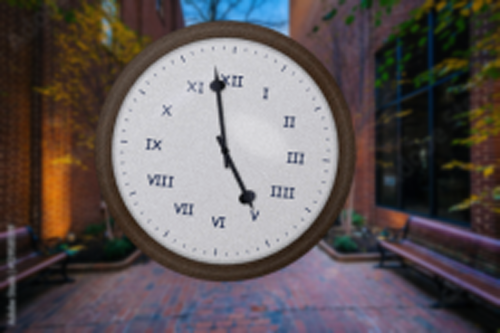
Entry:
4.58
